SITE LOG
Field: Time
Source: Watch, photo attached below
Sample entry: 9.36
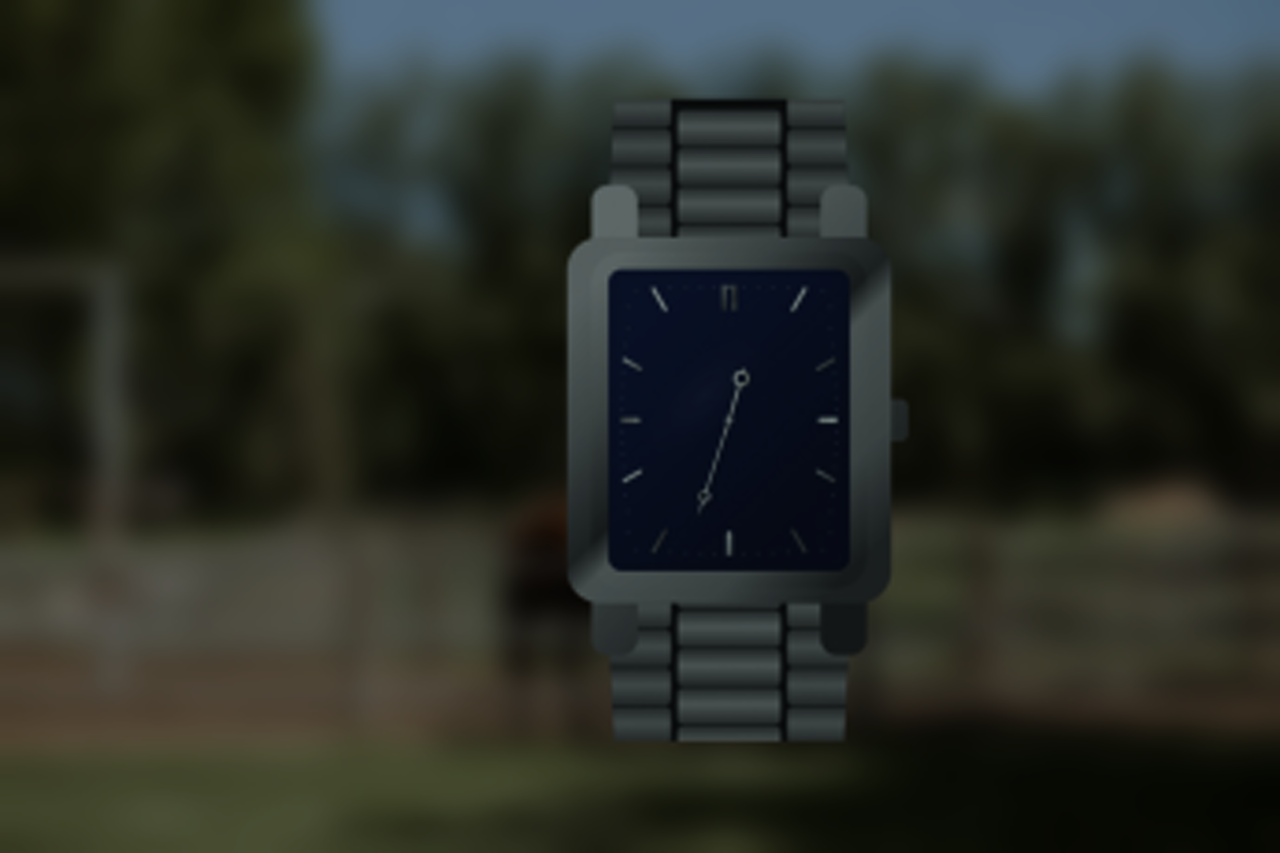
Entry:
12.33
